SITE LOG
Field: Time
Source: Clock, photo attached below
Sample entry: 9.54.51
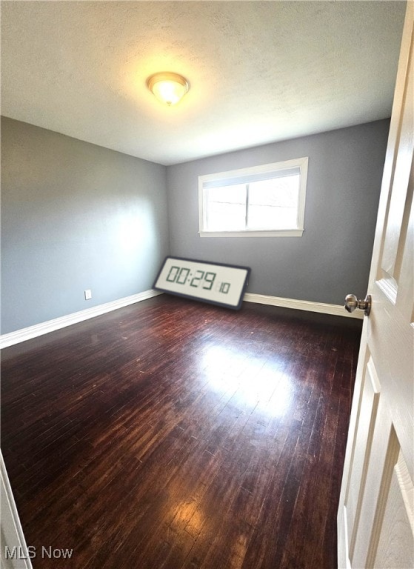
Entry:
0.29.10
